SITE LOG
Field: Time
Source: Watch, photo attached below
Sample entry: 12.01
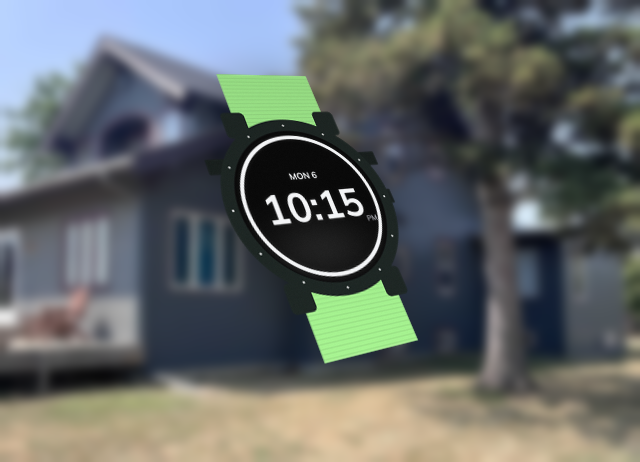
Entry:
10.15
